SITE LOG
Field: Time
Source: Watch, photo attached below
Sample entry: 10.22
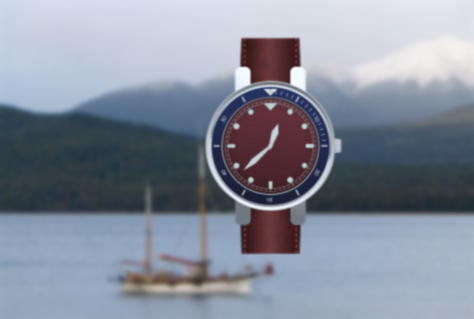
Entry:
12.38
